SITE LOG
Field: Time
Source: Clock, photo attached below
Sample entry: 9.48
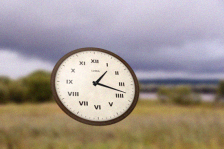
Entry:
1.18
